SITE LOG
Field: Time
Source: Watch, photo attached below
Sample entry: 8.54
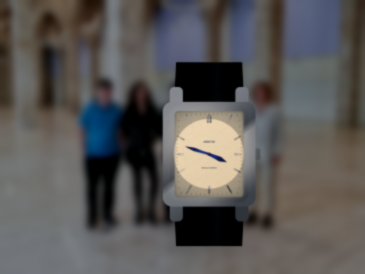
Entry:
3.48
